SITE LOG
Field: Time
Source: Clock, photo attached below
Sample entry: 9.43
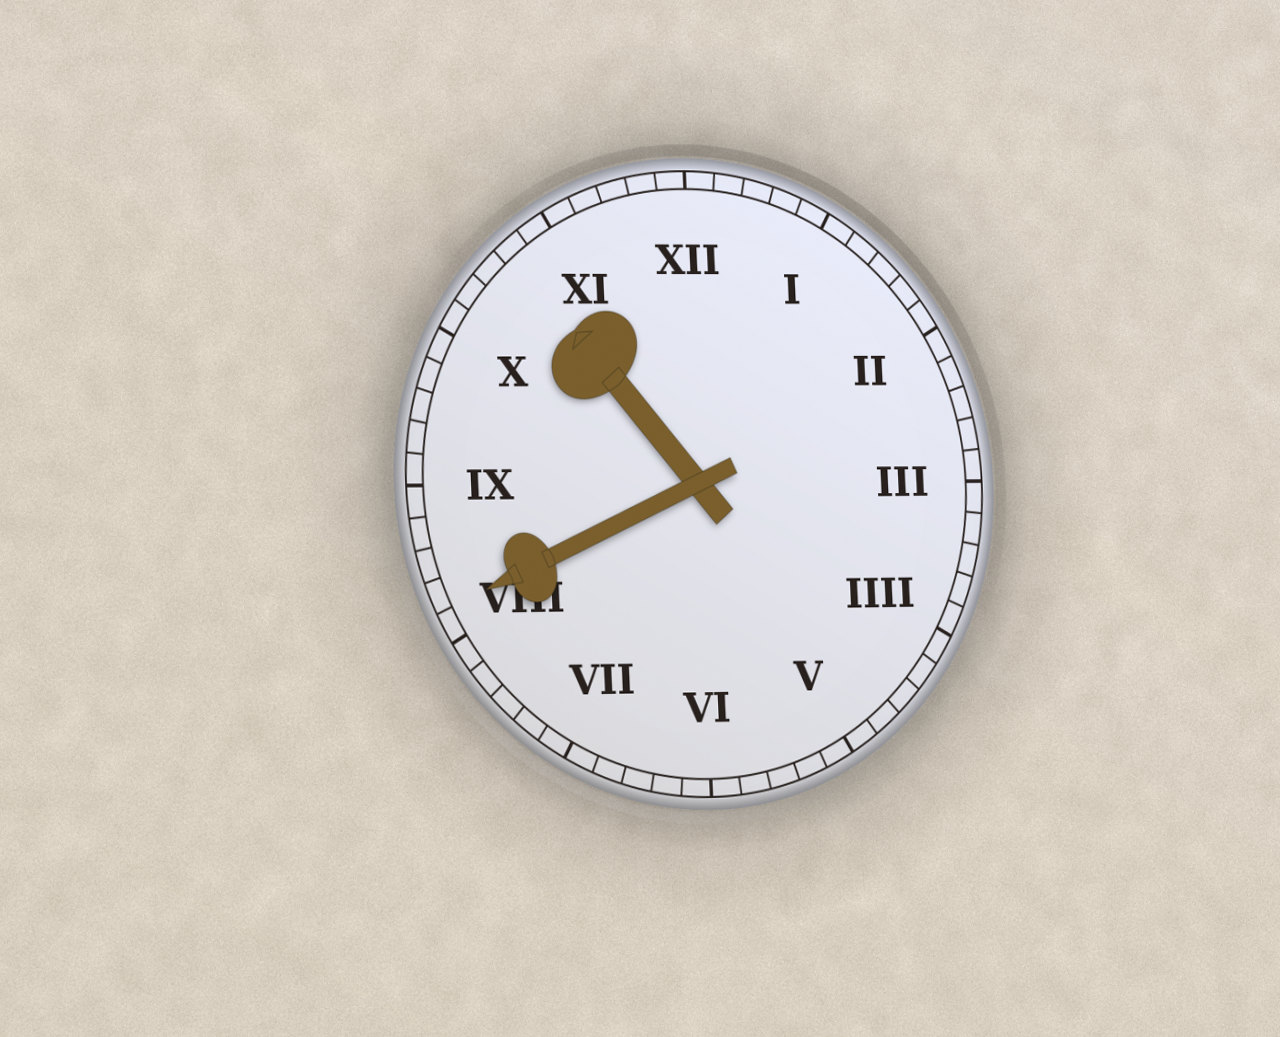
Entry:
10.41
